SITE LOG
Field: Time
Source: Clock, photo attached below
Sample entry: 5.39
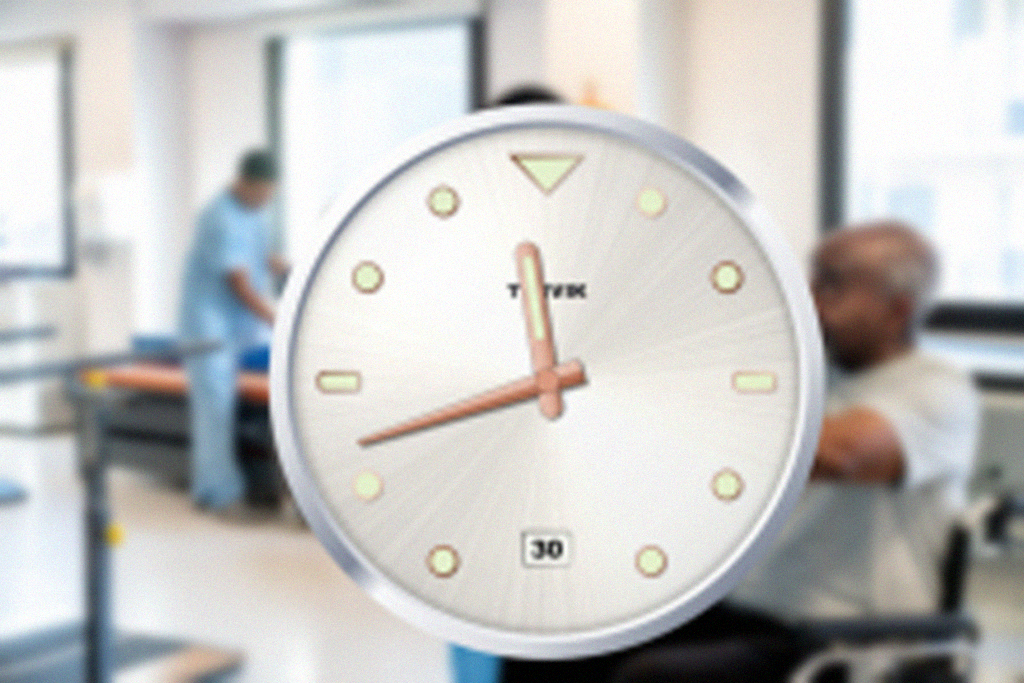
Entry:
11.42
